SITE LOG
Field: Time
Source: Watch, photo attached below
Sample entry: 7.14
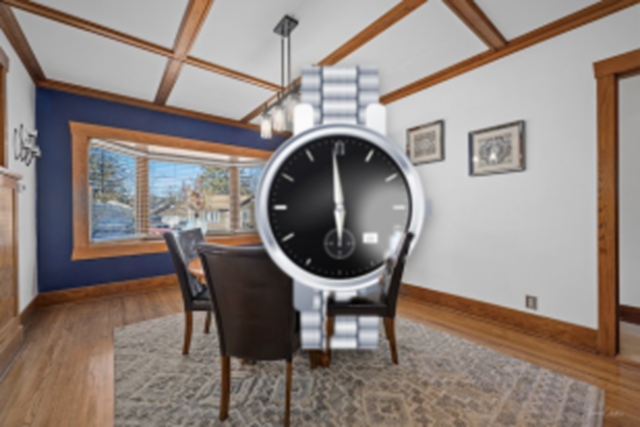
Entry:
5.59
